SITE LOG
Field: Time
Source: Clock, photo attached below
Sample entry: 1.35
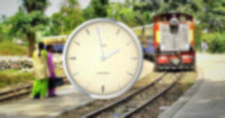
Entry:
1.58
